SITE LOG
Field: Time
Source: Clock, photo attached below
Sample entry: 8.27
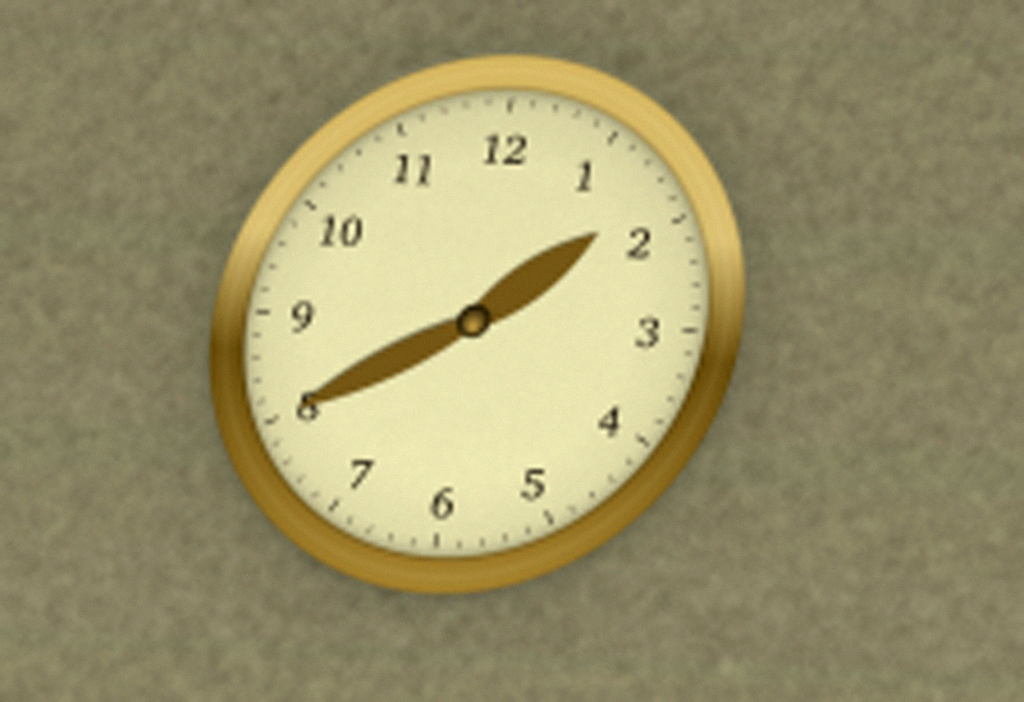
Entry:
1.40
